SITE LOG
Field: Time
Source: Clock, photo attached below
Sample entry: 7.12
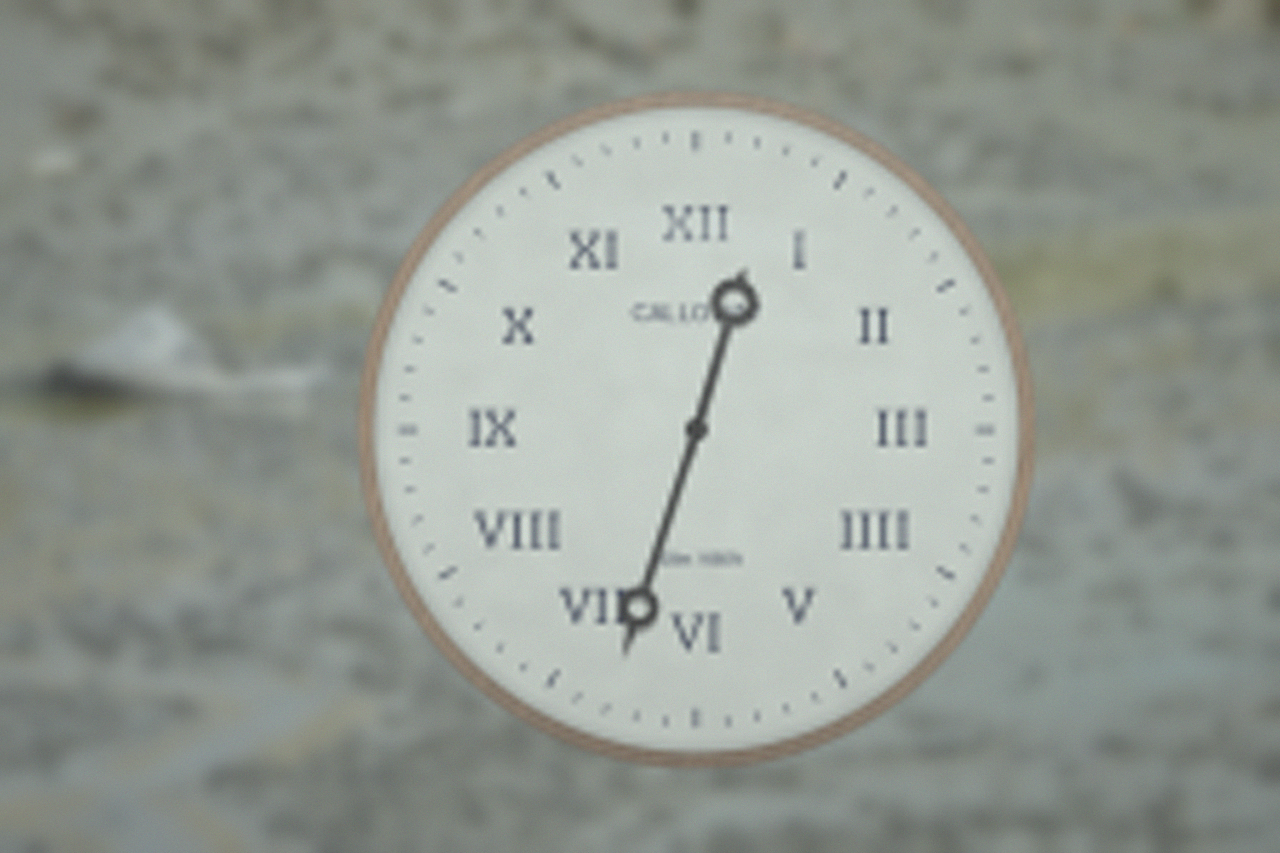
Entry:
12.33
